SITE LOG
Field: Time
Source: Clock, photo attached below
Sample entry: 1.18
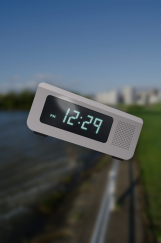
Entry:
12.29
